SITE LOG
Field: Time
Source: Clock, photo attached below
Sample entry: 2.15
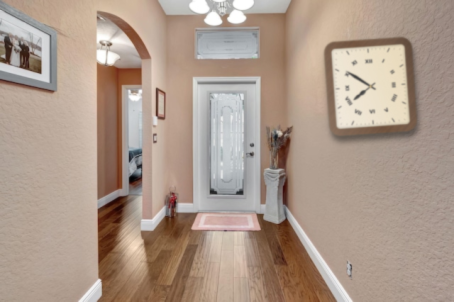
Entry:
7.51
